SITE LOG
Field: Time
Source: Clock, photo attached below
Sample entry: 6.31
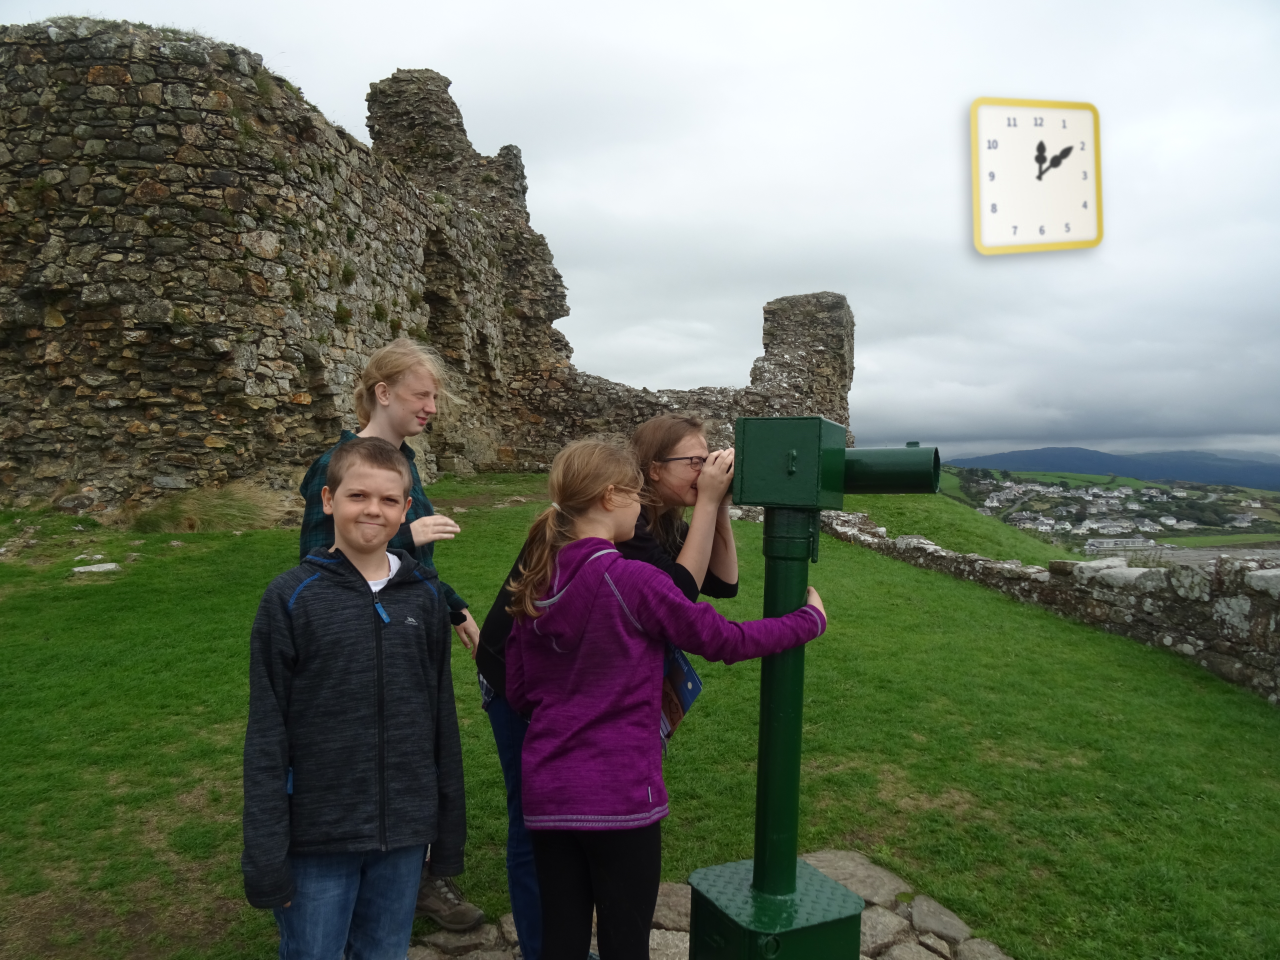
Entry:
12.09
